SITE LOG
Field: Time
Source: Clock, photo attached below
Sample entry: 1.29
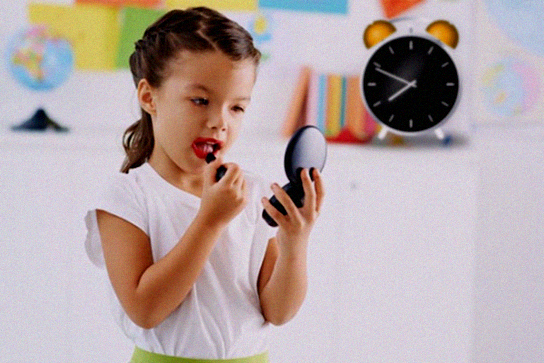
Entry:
7.49
